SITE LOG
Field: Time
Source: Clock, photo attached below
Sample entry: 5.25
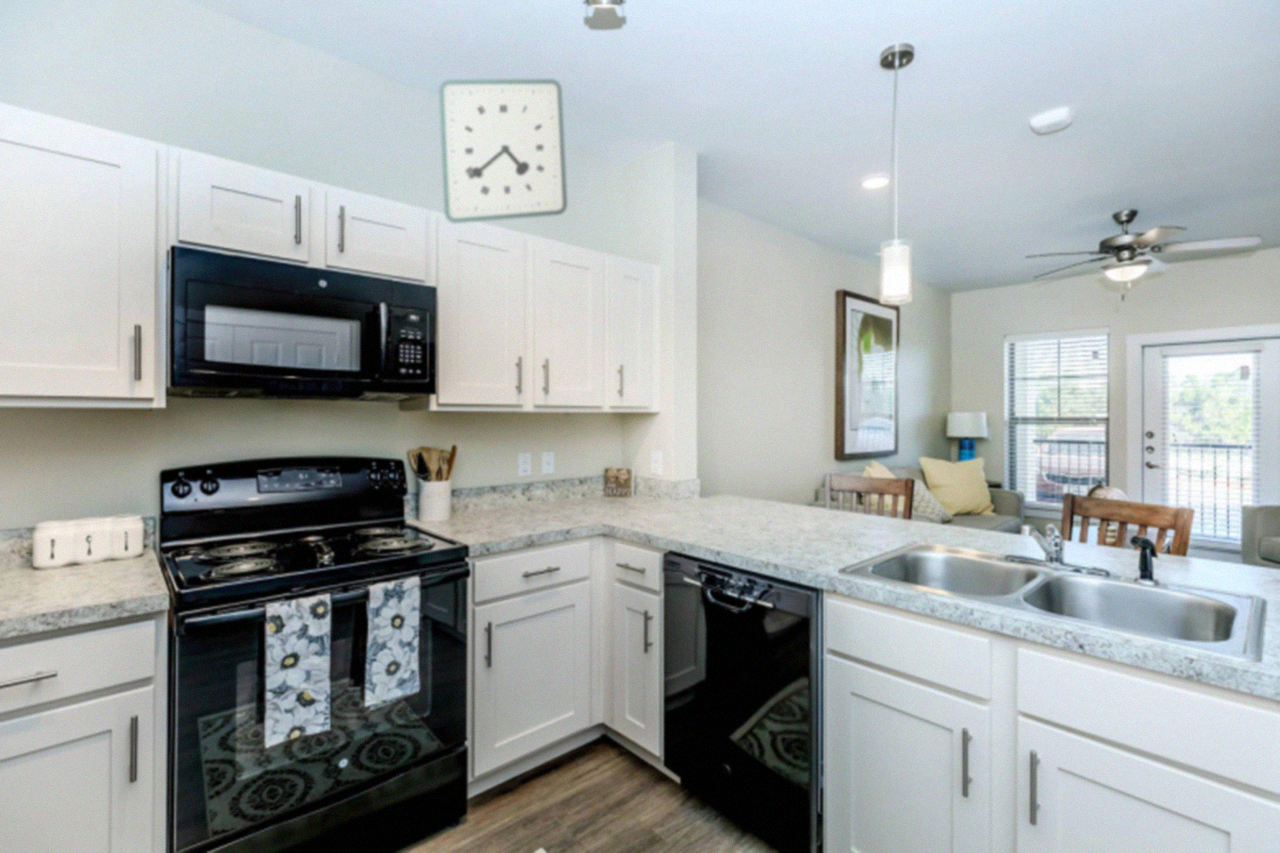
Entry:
4.39
